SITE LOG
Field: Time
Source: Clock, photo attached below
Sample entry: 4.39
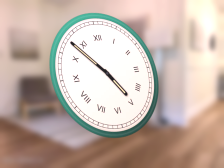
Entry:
4.53
